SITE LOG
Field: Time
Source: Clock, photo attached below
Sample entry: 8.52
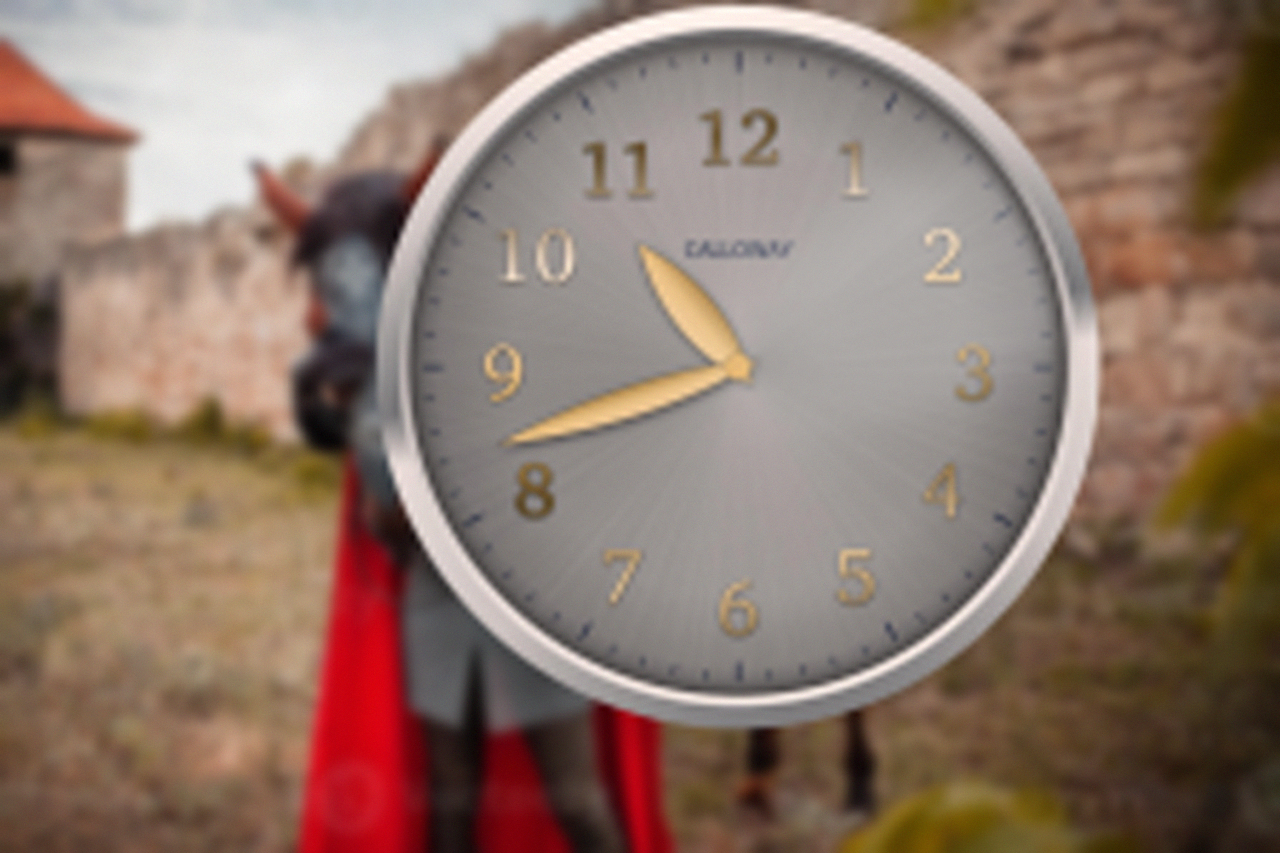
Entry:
10.42
